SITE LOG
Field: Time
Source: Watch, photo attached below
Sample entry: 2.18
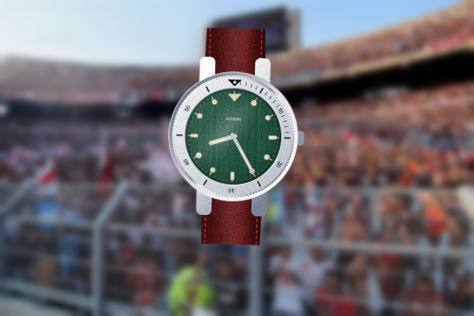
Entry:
8.25
